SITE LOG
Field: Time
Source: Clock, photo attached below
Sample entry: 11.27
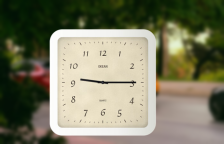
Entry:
9.15
